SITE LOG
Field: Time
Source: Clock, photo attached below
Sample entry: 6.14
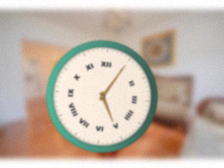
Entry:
5.05
